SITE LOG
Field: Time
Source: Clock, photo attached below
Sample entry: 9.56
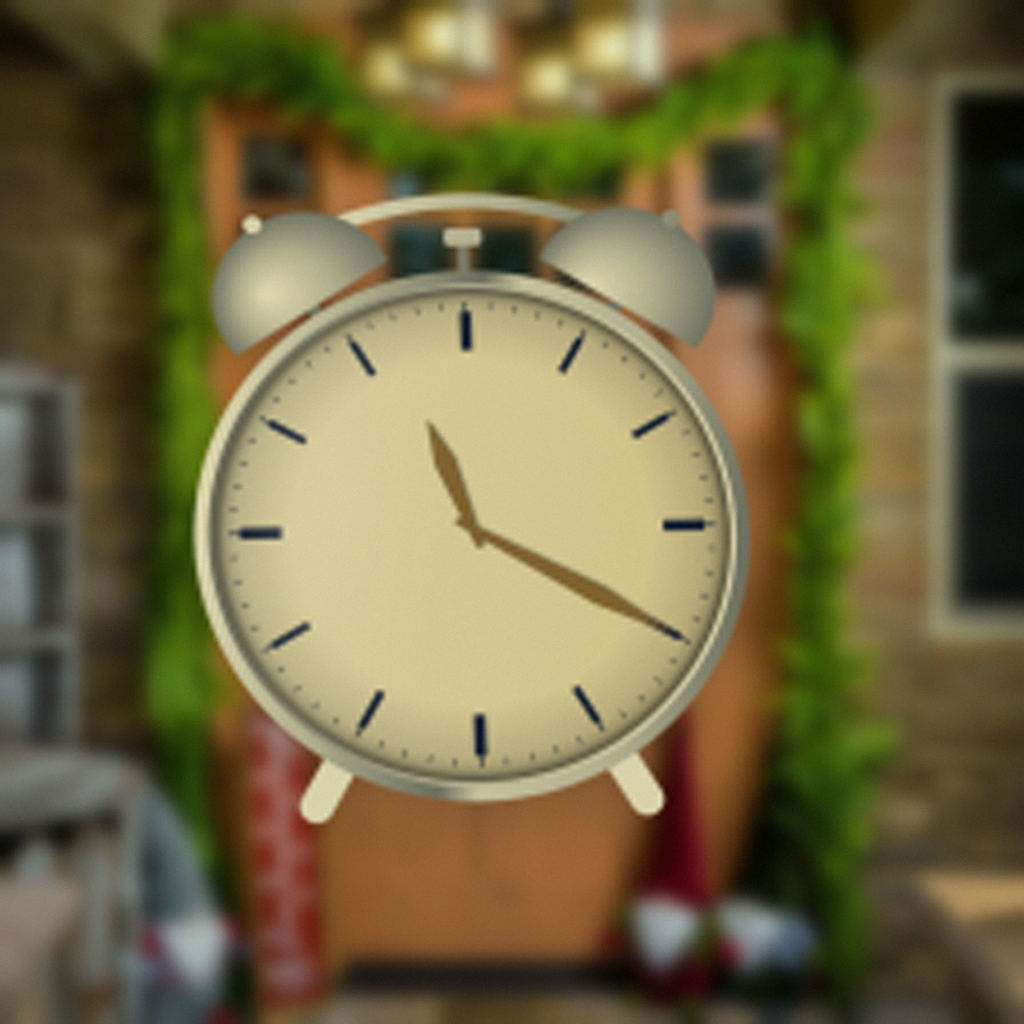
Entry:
11.20
